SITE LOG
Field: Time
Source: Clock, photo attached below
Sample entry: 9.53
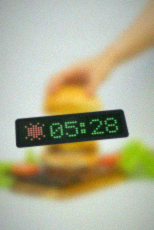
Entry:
5.28
